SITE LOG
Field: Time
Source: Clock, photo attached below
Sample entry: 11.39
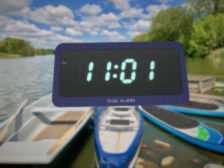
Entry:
11.01
